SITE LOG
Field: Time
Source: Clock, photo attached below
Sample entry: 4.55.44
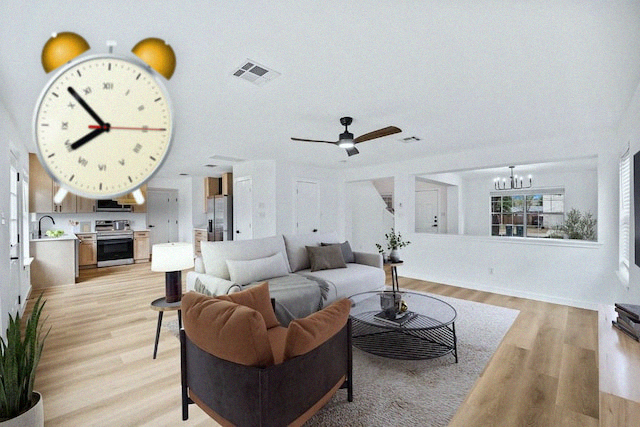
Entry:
7.52.15
